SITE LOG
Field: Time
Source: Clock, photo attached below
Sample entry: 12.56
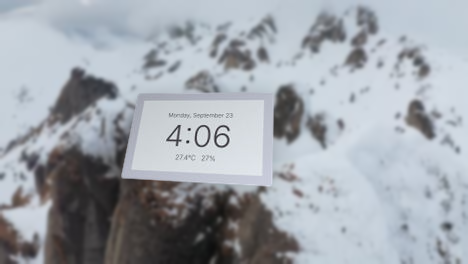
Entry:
4.06
